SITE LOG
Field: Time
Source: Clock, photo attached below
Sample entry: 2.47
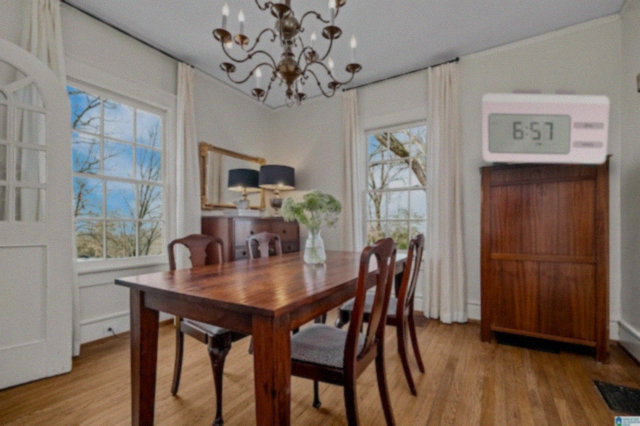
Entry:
6.57
